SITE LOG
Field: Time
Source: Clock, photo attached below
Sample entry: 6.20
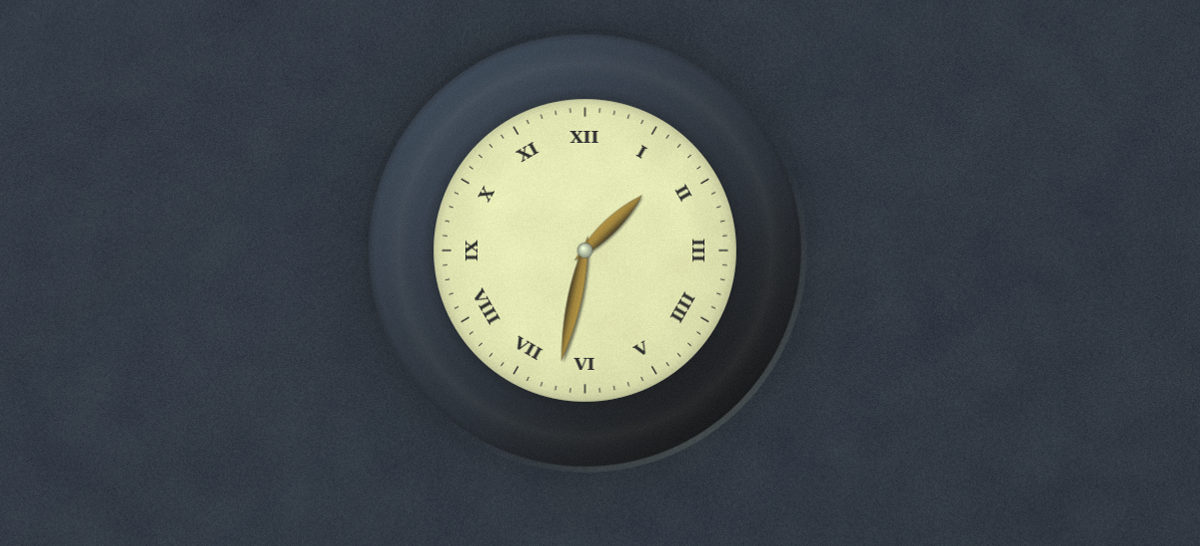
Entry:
1.32
